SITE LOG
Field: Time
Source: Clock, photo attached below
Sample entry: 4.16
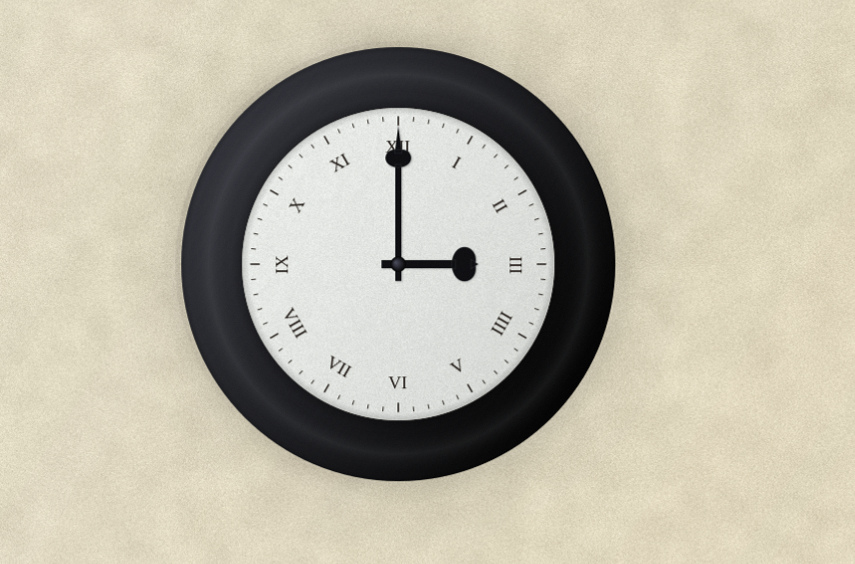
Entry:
3.00
